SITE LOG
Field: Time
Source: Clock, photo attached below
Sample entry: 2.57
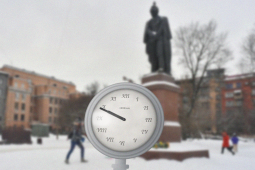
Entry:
9.49
